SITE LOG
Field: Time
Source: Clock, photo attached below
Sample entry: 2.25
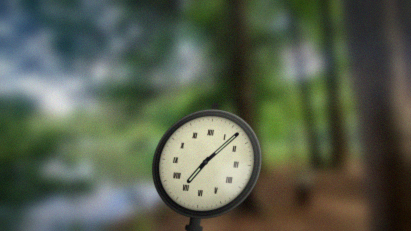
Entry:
7.07
